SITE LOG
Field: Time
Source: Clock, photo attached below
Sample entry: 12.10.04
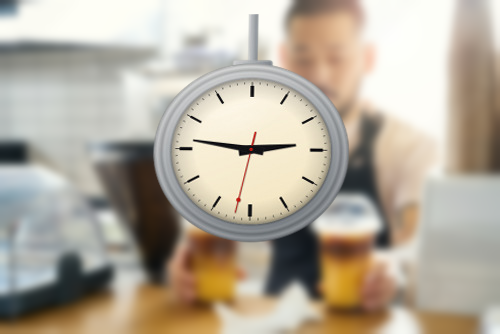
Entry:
2.46.32
